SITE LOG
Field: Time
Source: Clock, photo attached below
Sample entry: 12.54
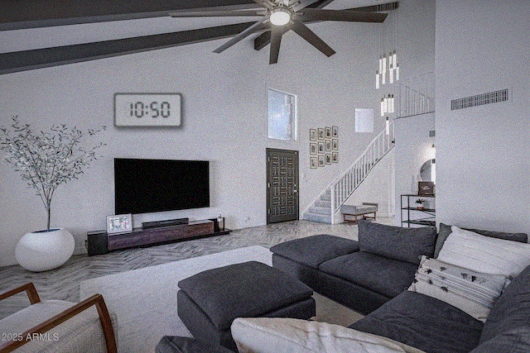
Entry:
10.50
